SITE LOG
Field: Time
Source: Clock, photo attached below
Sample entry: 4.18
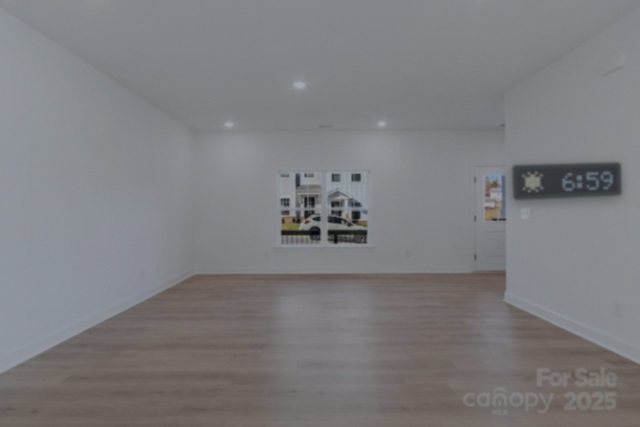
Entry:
6.59
